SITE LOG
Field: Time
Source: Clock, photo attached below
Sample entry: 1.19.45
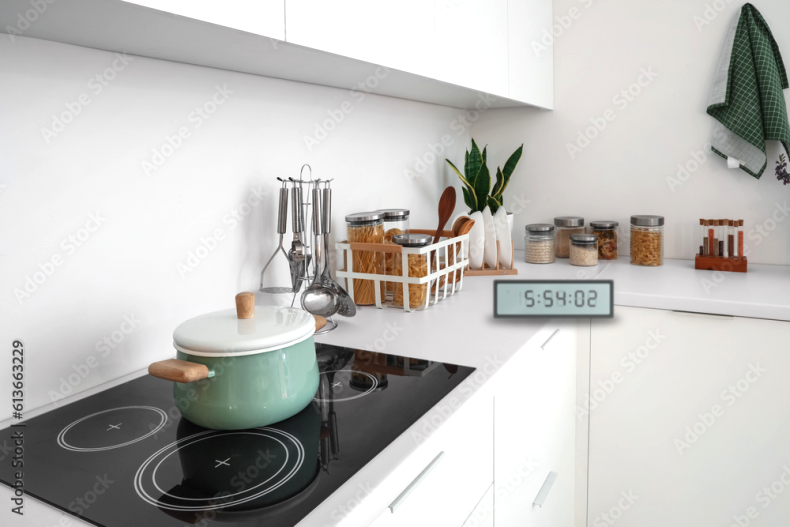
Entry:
5.54.02
